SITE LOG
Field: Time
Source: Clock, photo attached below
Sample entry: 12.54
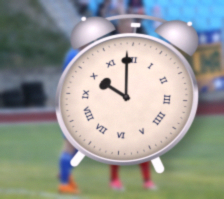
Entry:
9.59
